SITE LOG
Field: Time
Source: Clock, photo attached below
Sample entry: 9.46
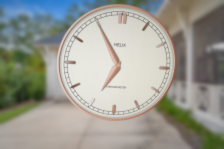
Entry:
6.55
